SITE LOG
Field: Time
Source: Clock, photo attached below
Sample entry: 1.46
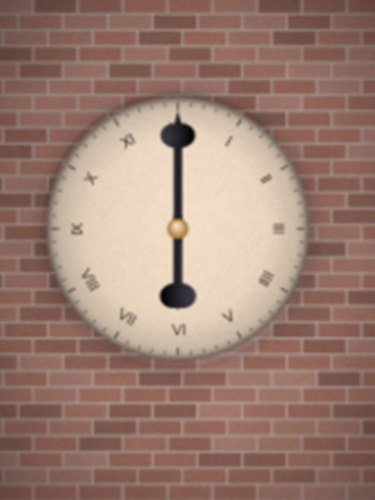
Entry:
6.00
